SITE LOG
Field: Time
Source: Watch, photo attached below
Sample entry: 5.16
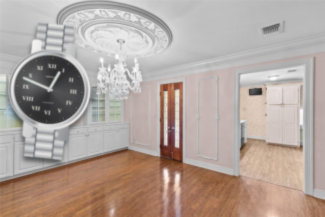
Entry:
12.48
